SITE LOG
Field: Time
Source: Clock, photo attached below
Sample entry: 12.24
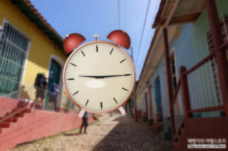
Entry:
9.15
